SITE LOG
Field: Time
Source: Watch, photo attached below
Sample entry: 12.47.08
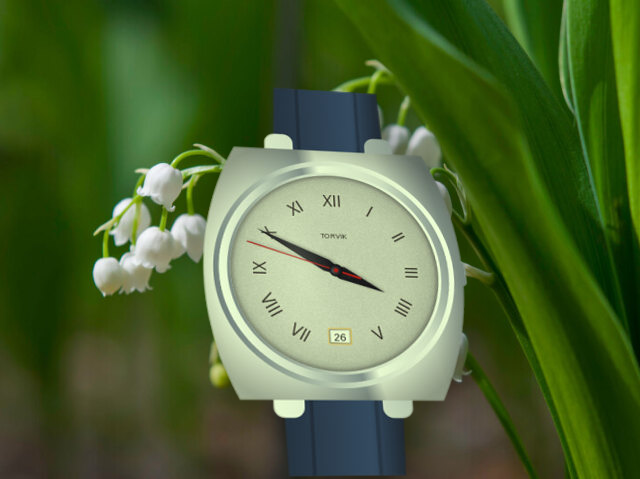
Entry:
3.49.48
